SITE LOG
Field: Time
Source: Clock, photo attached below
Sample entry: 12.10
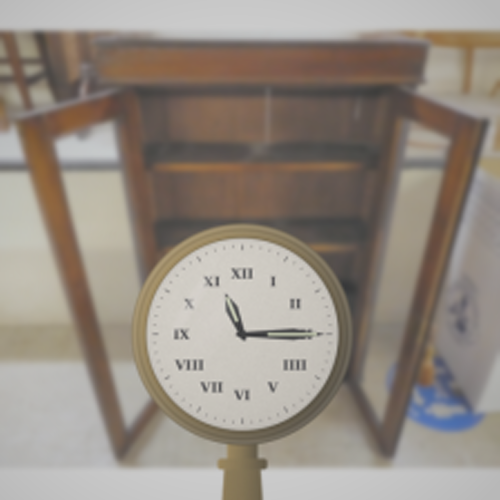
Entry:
11.15
